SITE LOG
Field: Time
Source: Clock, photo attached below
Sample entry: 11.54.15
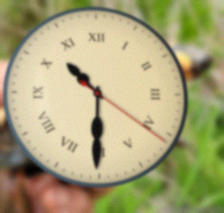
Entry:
10.30.21
